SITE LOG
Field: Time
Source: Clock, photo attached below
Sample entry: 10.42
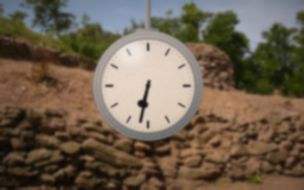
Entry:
6.32
